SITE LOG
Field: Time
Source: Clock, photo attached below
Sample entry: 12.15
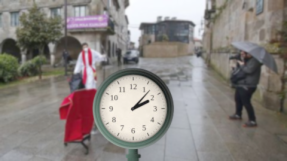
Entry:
2.07
